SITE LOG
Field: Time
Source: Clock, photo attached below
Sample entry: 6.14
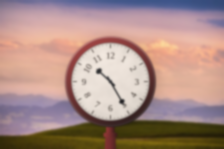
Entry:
10.25
